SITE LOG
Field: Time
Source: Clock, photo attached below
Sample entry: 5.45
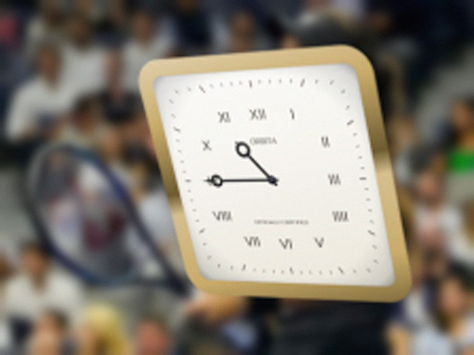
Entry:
10.45
